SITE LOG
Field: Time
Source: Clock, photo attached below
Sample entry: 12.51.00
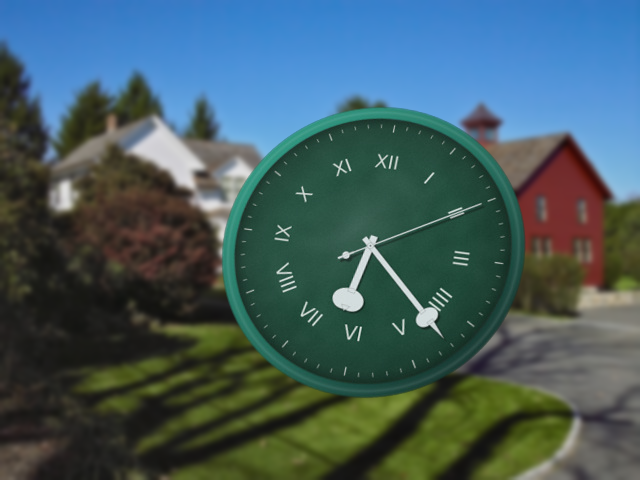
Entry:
6.22.10
